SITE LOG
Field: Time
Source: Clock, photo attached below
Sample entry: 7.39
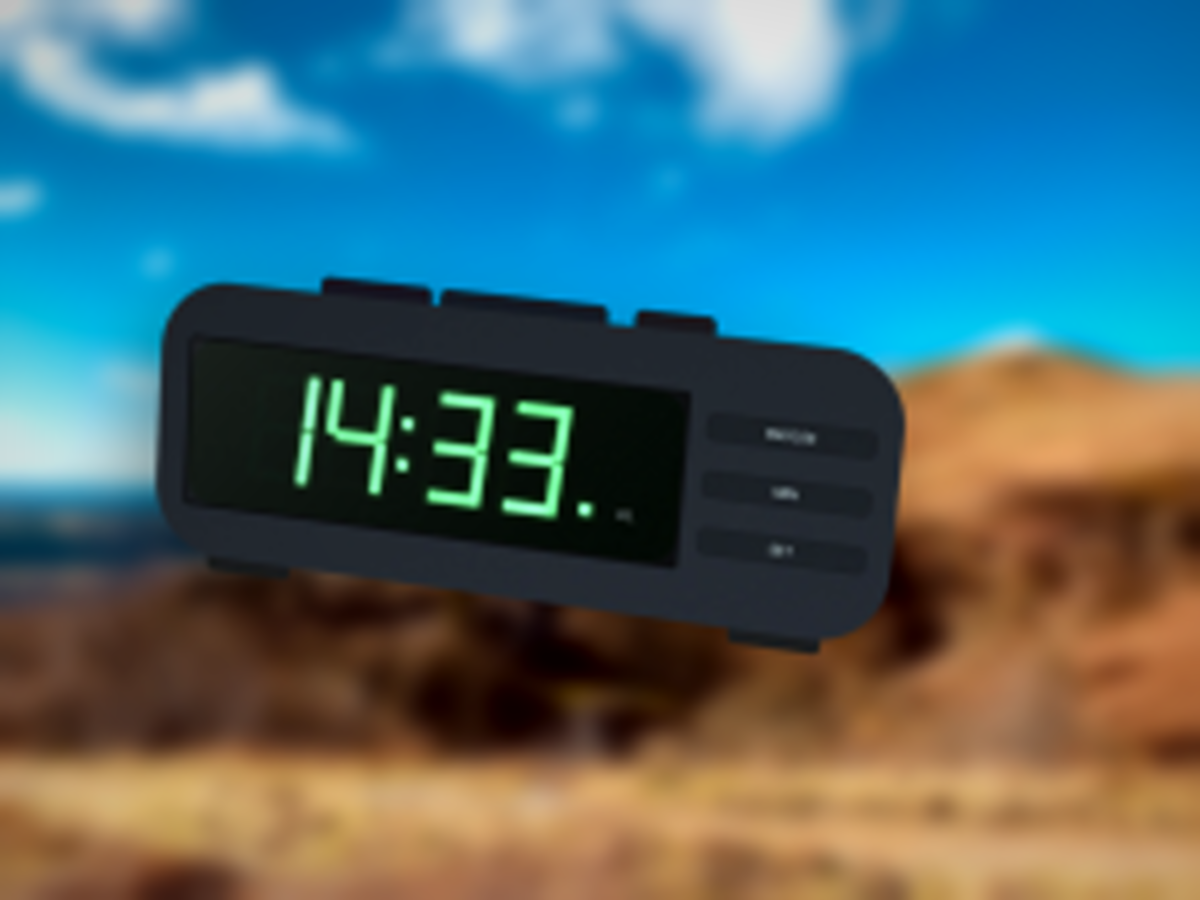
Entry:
14.33
